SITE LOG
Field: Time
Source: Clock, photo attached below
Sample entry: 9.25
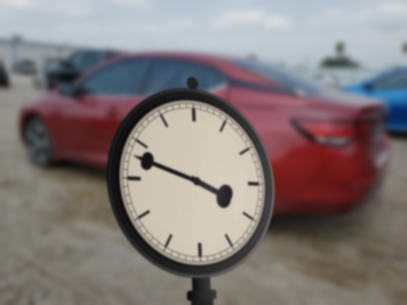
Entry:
3.48
